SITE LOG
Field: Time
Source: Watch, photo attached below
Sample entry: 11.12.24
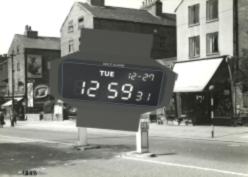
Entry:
12.59.31
